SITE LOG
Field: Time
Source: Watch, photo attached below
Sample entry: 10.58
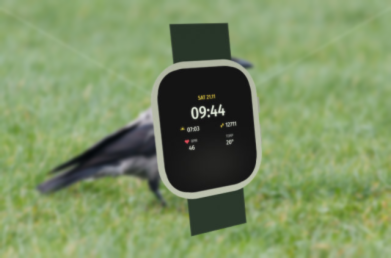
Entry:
9.44
